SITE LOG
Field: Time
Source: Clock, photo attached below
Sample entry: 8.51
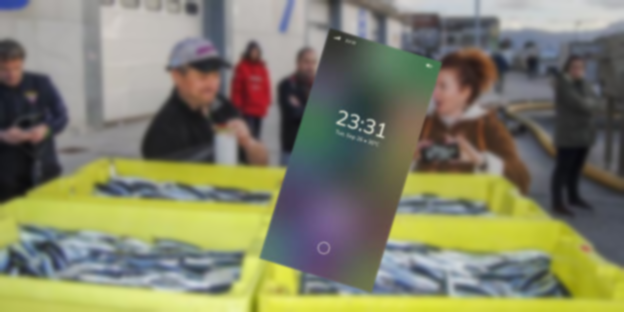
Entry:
23.31
